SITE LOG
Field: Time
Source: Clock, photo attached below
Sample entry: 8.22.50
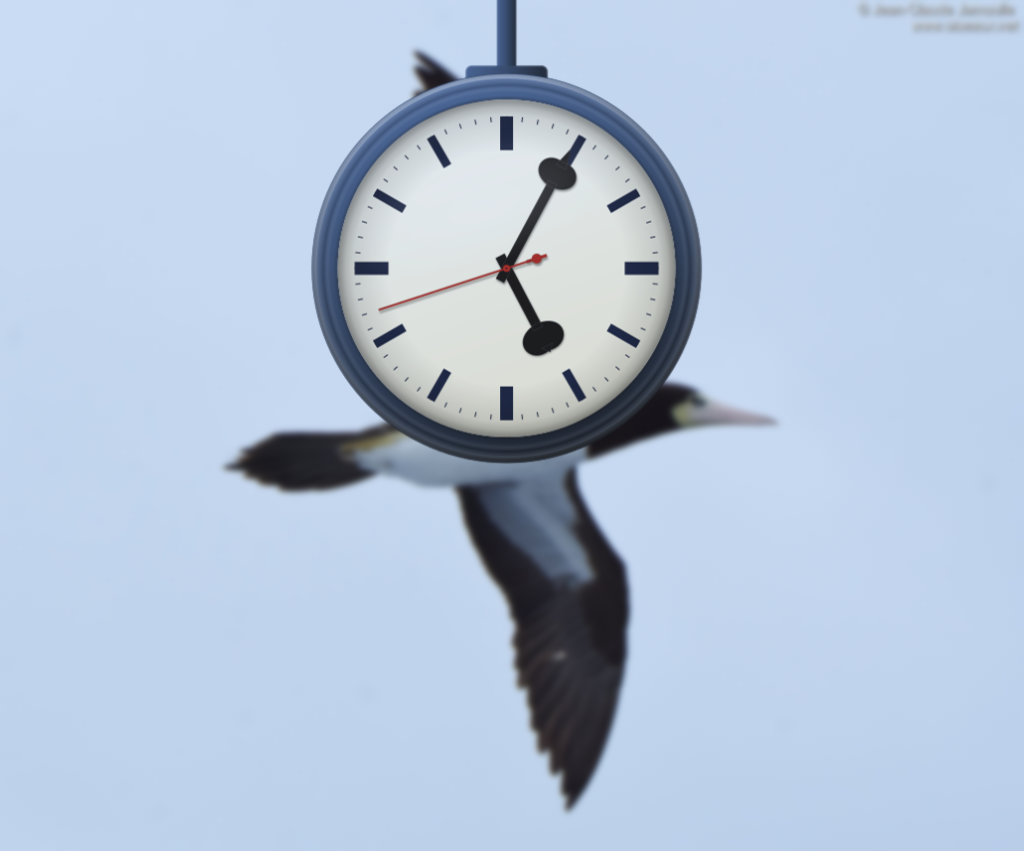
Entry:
5.04.42
